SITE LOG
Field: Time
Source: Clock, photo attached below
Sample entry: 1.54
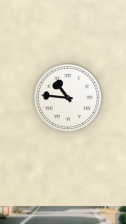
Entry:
10.46
